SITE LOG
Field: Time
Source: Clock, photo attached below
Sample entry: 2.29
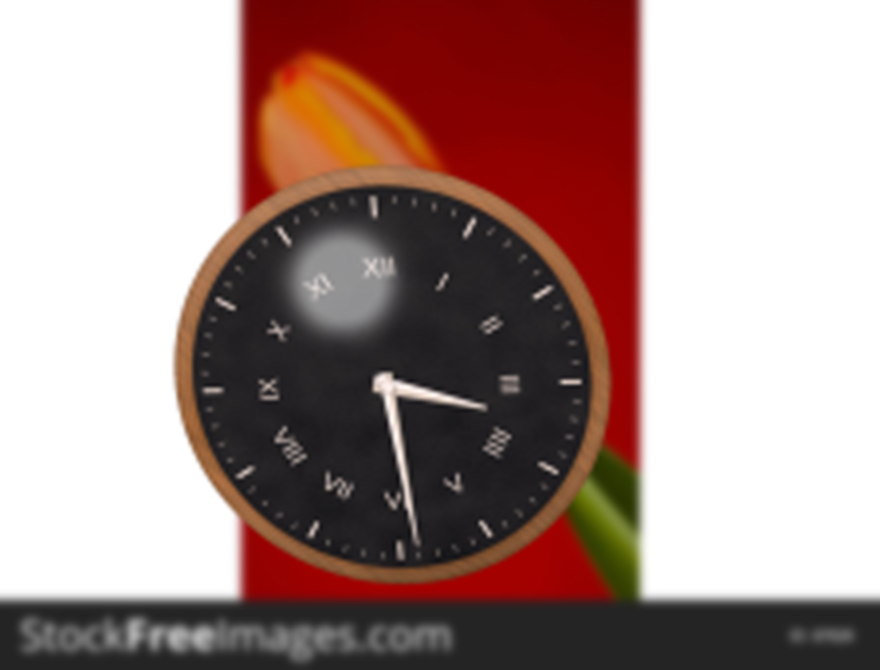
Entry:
3.29
